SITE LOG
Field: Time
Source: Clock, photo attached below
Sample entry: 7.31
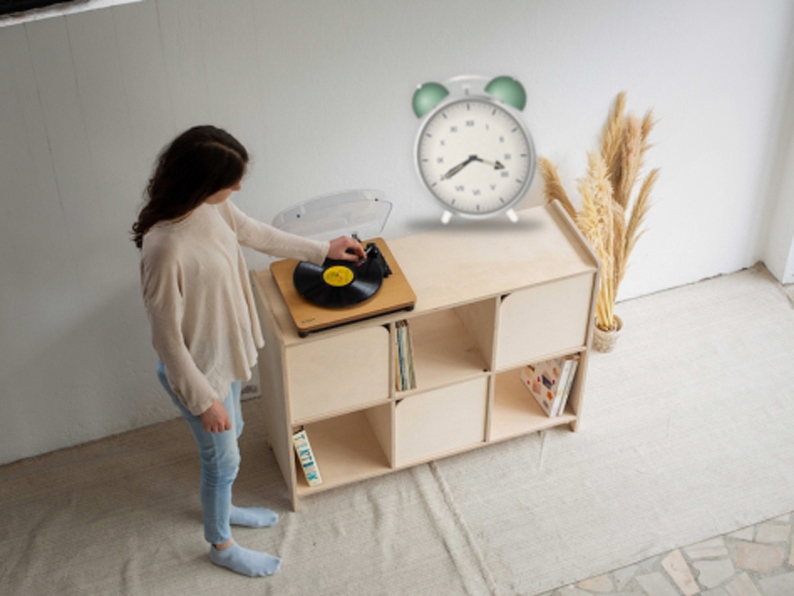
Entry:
3.40
